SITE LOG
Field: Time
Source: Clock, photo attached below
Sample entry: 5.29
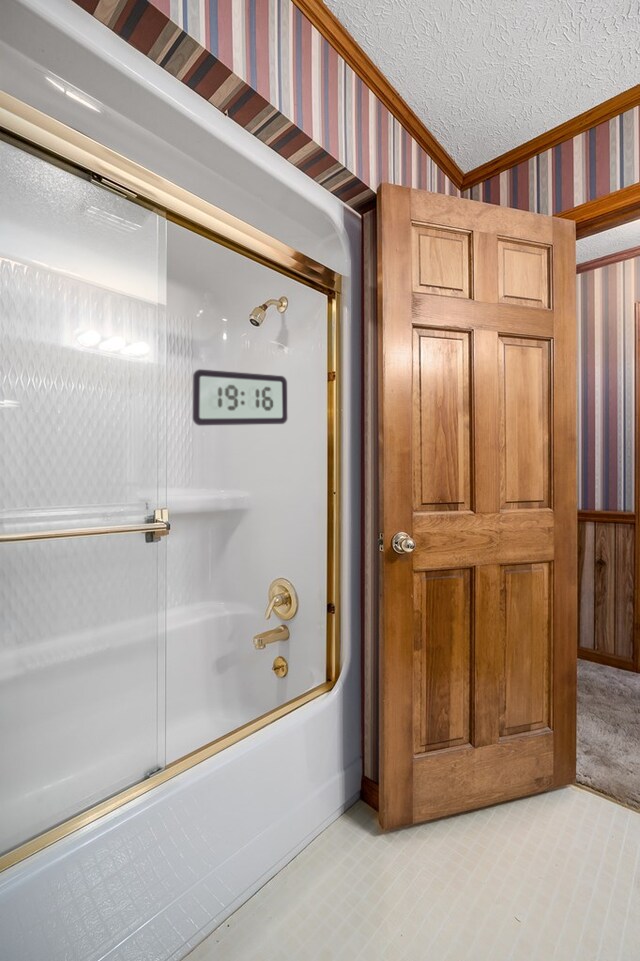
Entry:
19.16
